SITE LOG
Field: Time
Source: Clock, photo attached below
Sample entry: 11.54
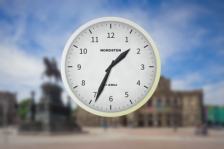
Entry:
1.34
